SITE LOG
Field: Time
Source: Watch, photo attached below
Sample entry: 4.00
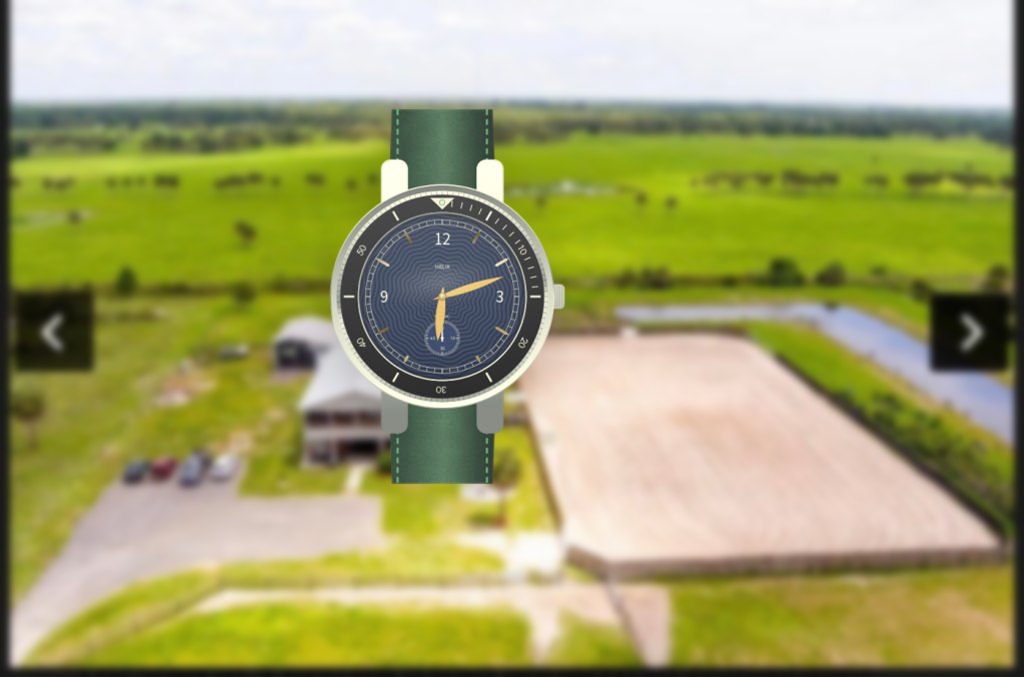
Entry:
6.12
